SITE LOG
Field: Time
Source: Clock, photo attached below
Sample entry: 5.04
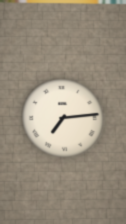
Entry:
7.14
